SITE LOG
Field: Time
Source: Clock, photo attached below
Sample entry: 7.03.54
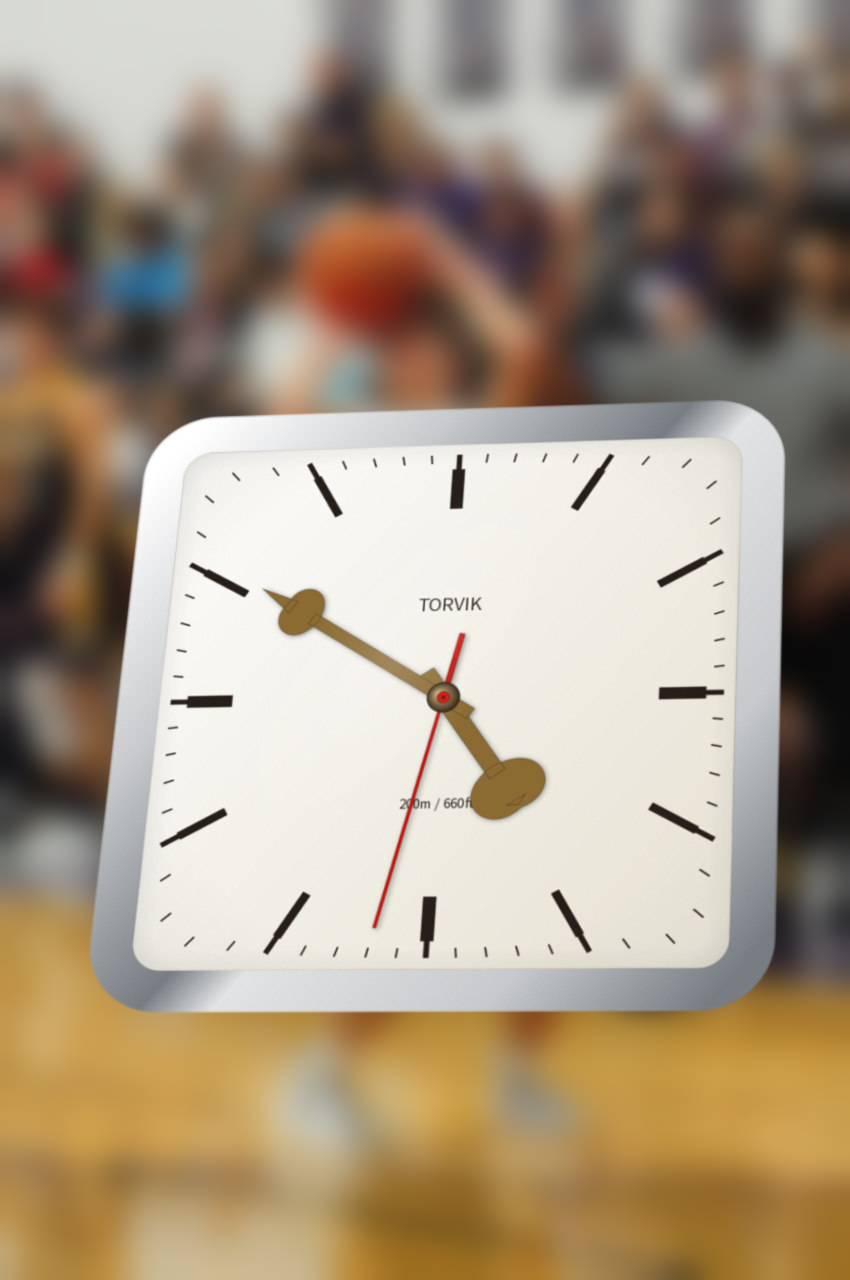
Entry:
4.50.32
